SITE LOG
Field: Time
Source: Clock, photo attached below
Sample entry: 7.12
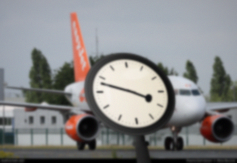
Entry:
3.48
